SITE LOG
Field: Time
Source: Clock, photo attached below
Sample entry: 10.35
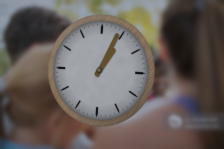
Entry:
1.04
